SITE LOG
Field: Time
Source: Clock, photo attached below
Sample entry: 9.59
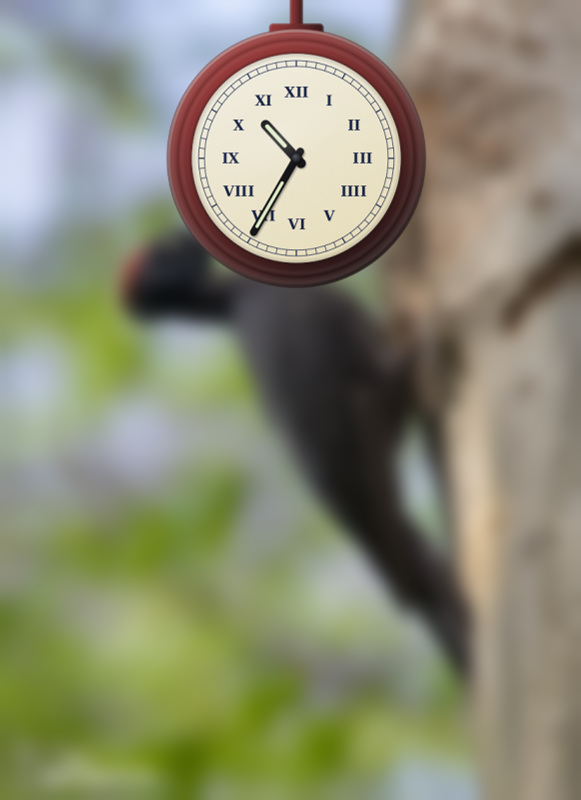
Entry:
10.35
